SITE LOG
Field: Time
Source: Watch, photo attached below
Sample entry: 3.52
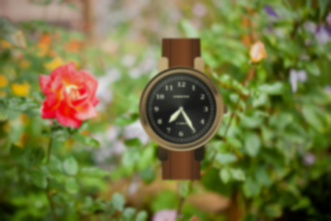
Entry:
7.25
